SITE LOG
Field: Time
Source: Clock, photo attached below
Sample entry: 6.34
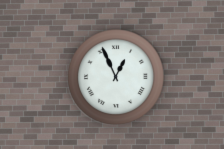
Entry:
12.56
